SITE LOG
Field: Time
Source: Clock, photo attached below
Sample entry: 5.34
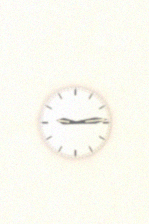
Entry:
9.14
